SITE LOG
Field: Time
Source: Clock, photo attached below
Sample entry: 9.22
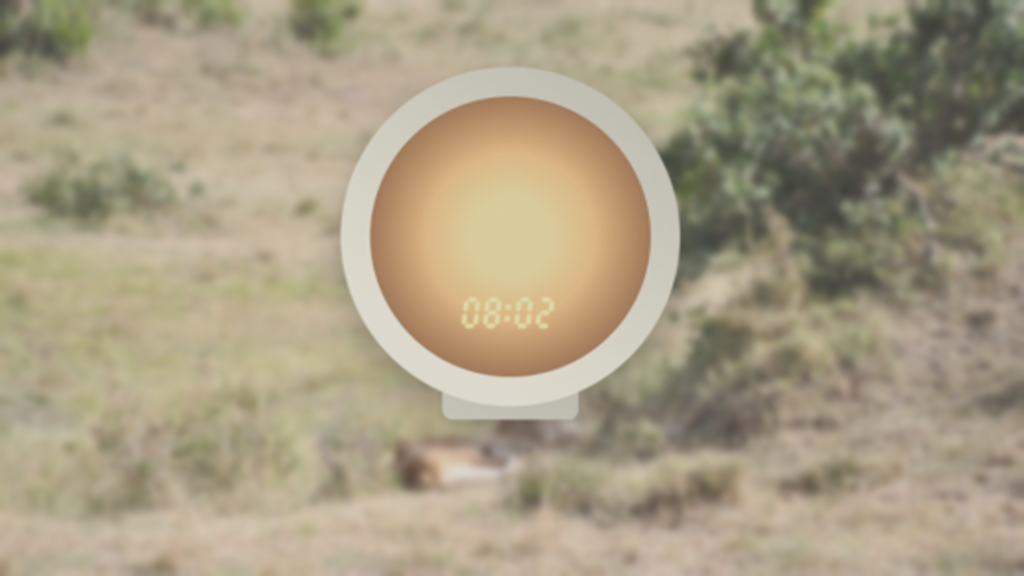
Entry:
8.02
